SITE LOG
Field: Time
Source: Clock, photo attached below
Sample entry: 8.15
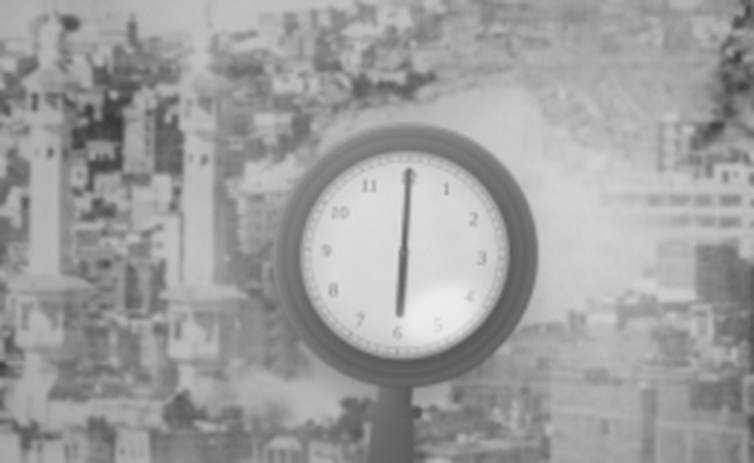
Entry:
6.00
